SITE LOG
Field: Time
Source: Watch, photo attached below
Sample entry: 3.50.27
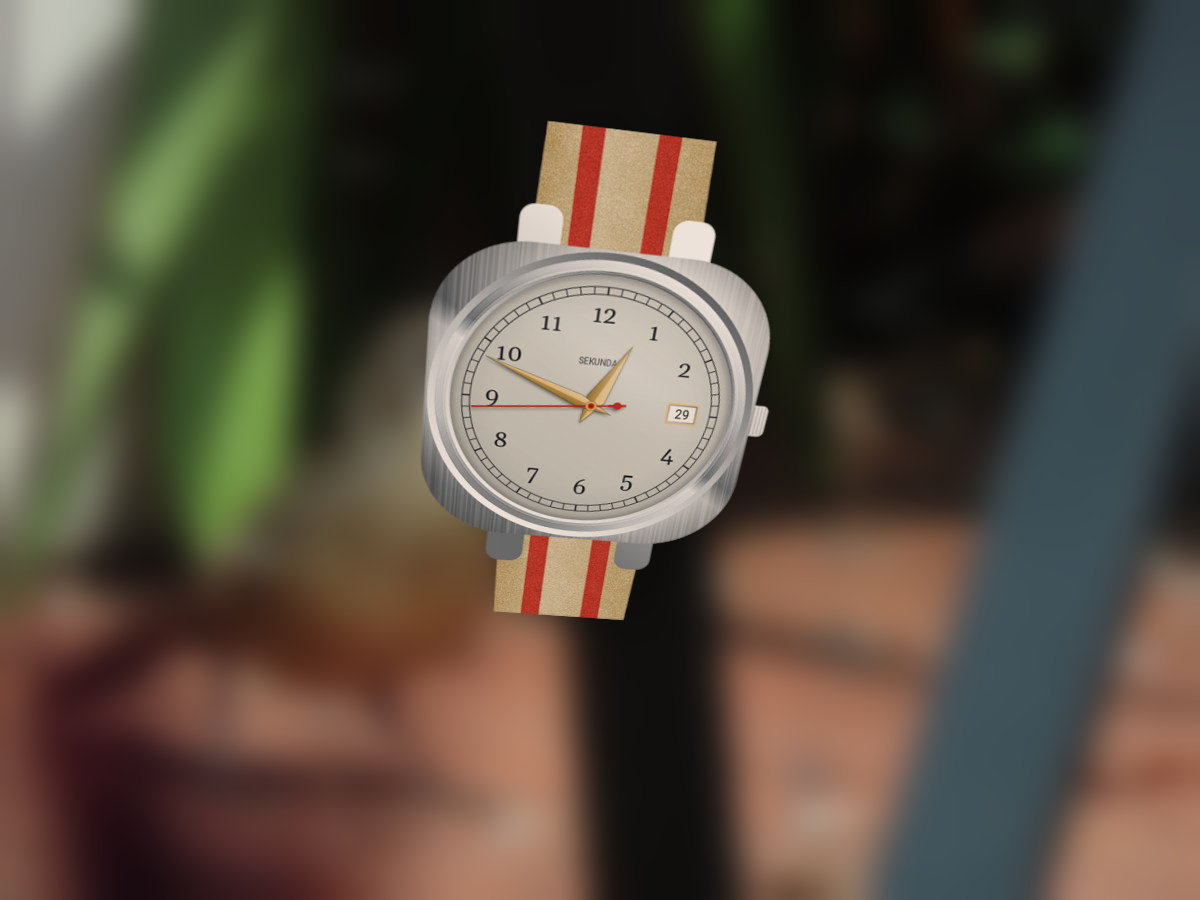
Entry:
12.48.44
